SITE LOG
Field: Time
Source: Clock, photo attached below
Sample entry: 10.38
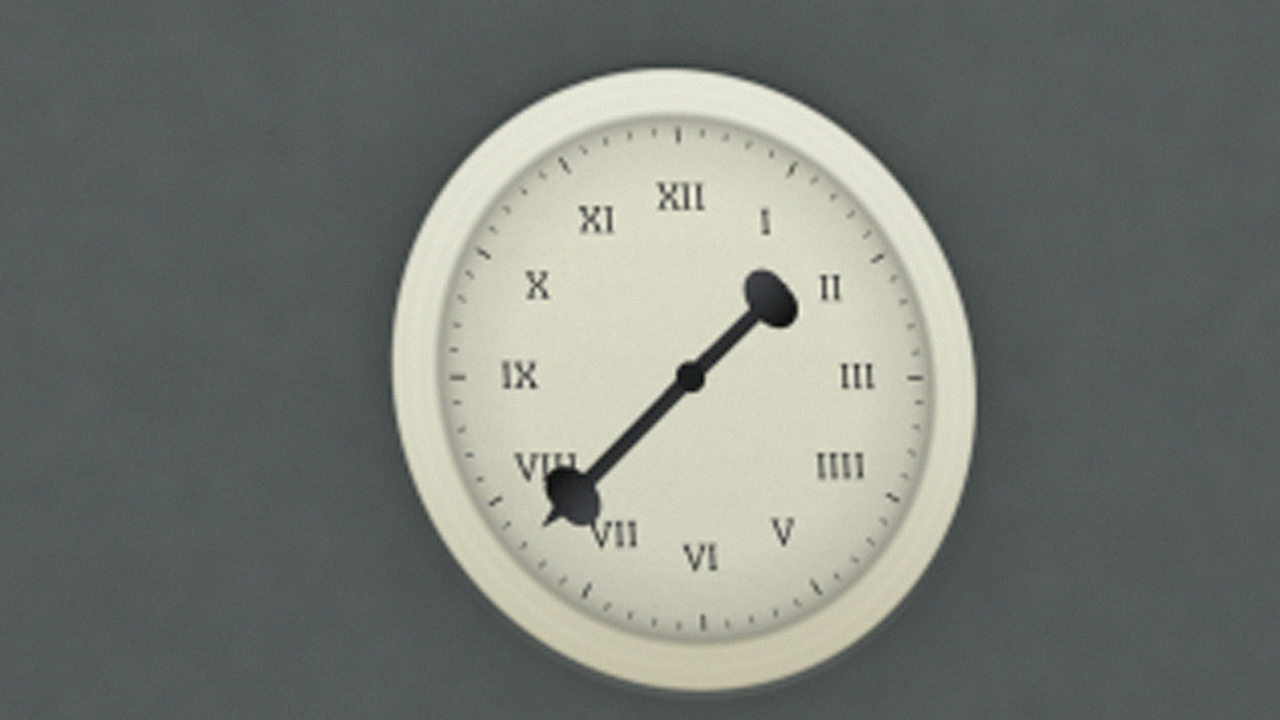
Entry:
1.38
